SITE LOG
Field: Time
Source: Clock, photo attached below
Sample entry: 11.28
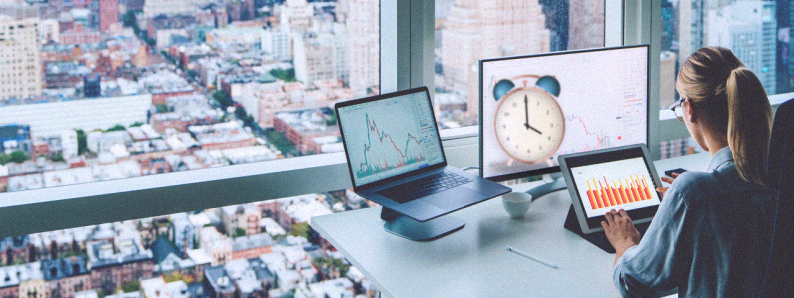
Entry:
4.00
